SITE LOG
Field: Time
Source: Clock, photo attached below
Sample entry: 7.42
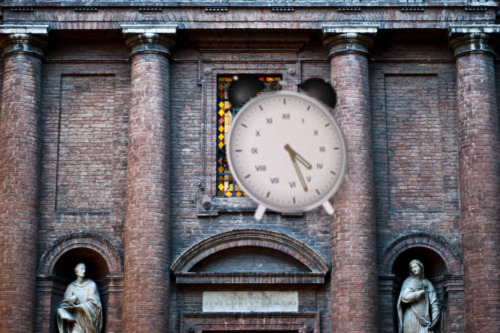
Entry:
4.27
